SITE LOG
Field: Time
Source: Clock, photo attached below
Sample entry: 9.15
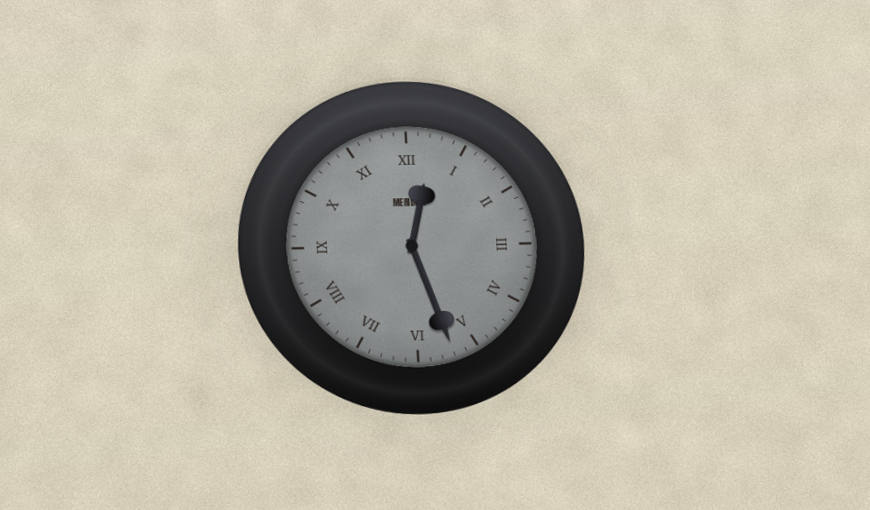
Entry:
12.27
